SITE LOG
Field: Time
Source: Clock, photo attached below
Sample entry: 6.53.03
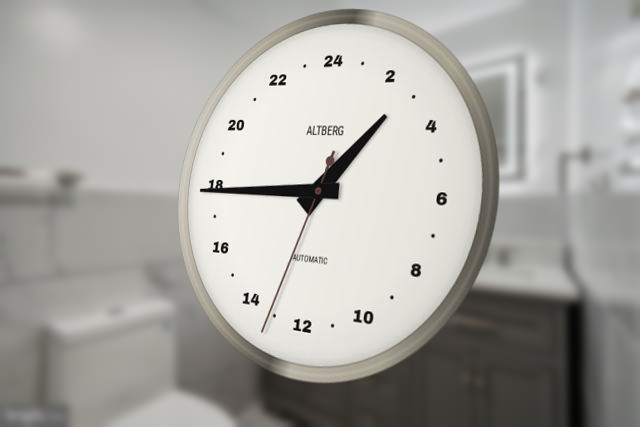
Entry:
2.44.33
